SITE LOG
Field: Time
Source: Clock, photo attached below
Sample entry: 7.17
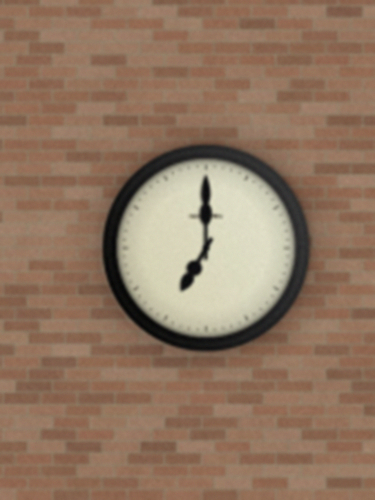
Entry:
7.00
